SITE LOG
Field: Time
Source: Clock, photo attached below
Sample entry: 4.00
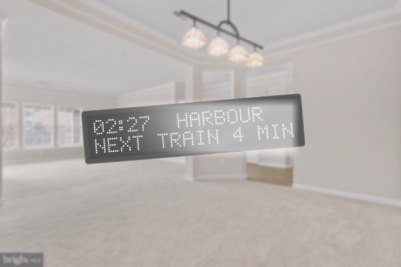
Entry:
2.27
